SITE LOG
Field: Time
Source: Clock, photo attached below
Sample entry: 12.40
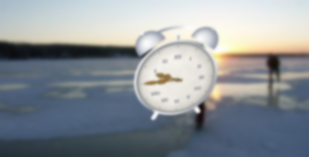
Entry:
9.45
